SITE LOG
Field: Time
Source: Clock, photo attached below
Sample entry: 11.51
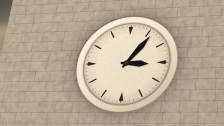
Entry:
3.06
